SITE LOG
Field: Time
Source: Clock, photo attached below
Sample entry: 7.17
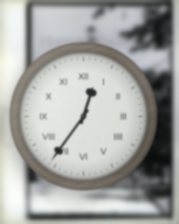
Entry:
12.36
